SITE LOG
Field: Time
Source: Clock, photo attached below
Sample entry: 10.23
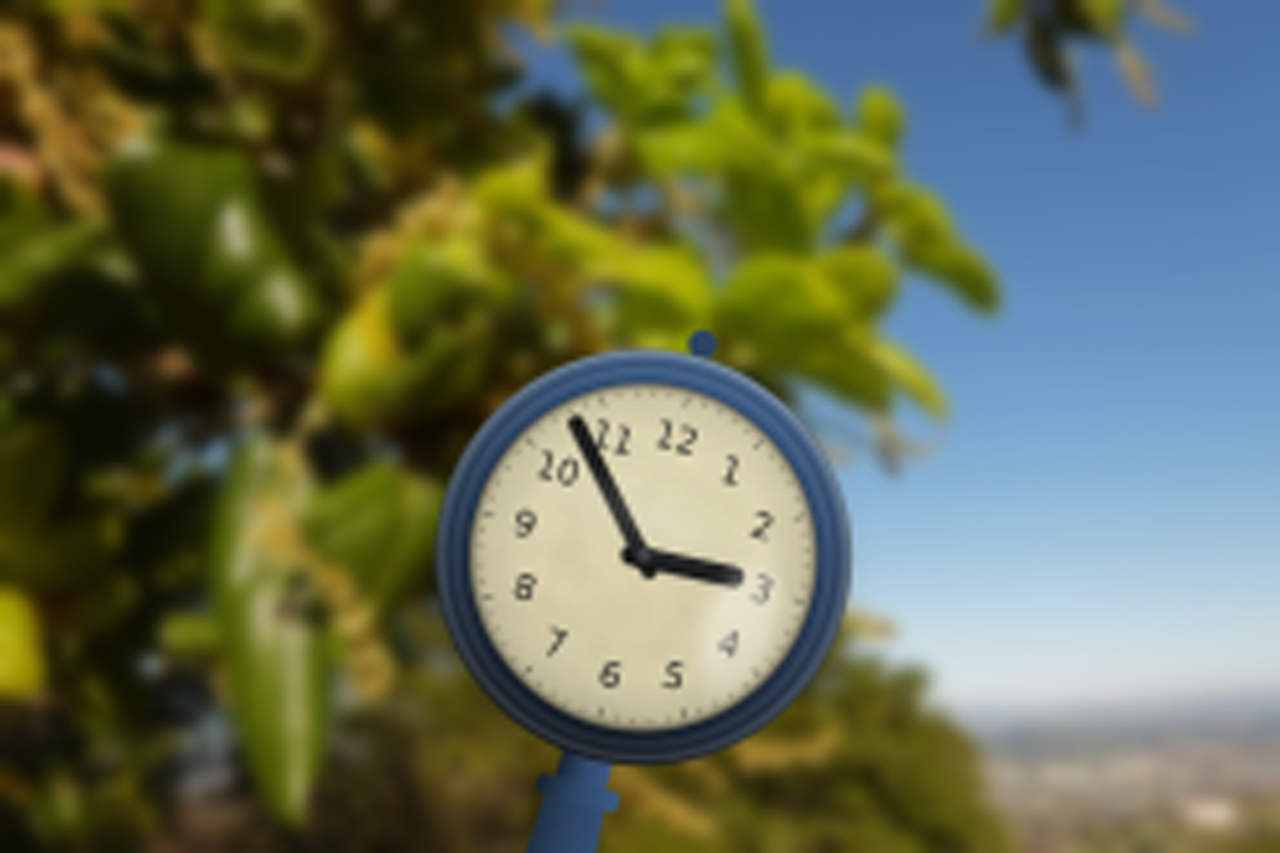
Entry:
2.53
